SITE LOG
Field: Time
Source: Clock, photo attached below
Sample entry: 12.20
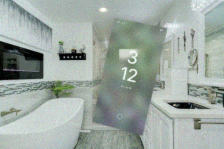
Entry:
3.12
